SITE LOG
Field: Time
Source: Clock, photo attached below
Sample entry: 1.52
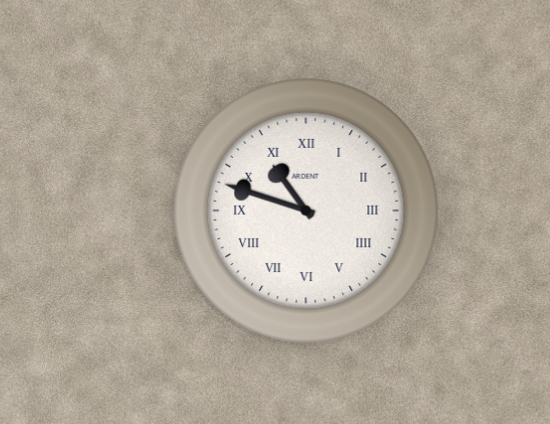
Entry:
10.48
